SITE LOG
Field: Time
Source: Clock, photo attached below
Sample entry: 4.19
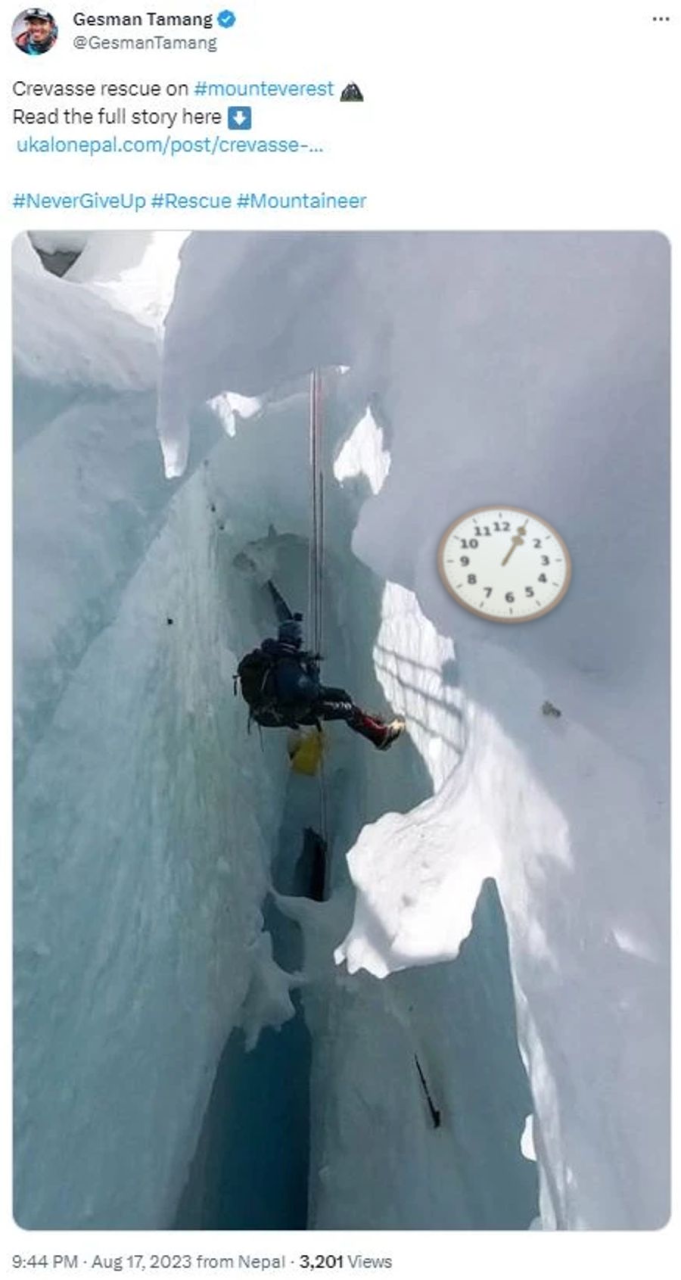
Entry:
1.05
